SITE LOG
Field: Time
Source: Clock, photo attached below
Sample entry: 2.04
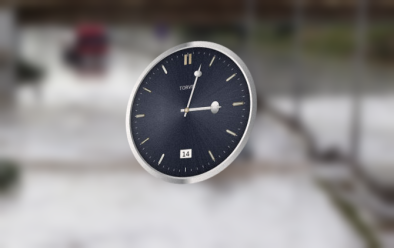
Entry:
3.03
